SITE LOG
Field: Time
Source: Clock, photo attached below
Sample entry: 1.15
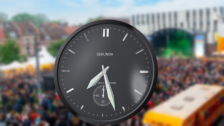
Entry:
7.27
